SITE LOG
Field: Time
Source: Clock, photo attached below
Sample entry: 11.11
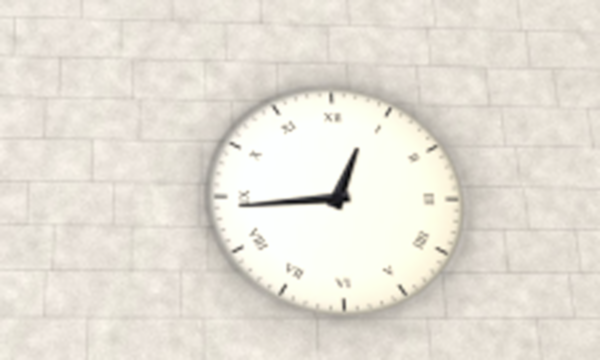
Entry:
12.44
